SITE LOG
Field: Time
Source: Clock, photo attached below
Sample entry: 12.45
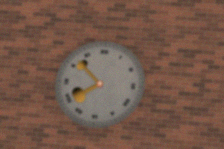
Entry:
7.52
